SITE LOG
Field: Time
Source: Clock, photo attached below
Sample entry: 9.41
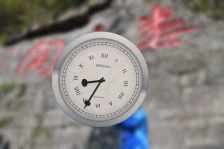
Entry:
8.34
